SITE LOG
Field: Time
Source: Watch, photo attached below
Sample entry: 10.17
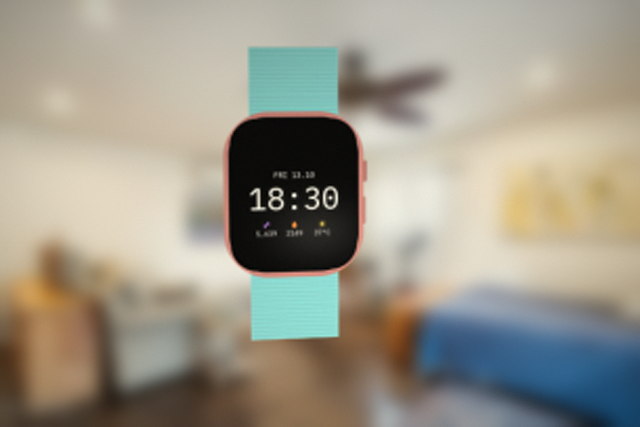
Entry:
18.30
